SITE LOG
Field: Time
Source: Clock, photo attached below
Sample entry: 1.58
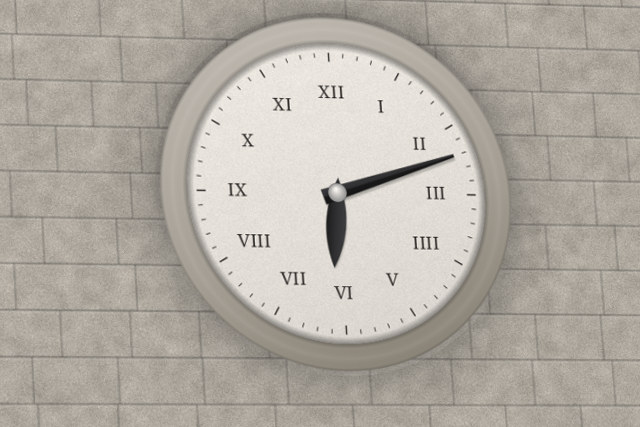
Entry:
6.12
